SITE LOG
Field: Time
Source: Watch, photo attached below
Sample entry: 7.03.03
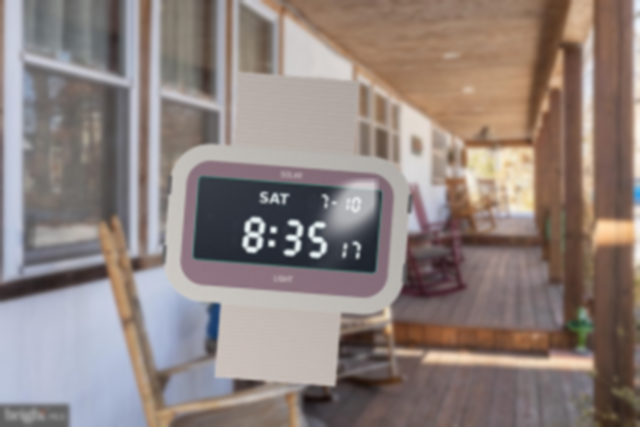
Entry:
8.35.17
